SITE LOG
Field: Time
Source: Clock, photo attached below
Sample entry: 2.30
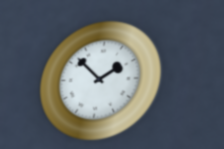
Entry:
1.52
